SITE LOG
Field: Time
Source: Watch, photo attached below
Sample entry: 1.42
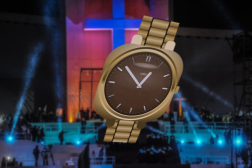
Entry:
12.52
